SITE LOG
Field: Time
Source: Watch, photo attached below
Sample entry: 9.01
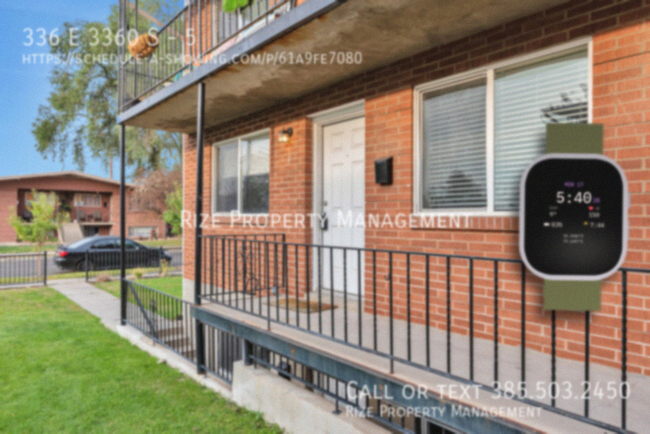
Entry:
5.40
